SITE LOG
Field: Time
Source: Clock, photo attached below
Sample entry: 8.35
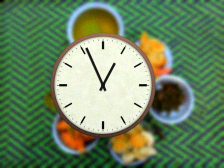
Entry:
12.56
